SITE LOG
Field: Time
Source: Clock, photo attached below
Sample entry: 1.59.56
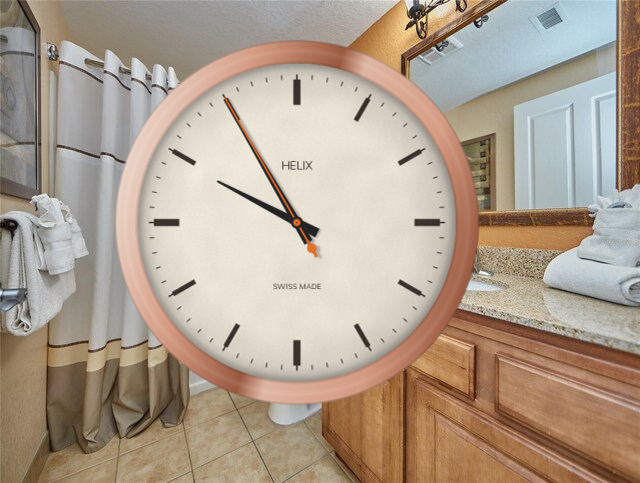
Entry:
9.54.55
